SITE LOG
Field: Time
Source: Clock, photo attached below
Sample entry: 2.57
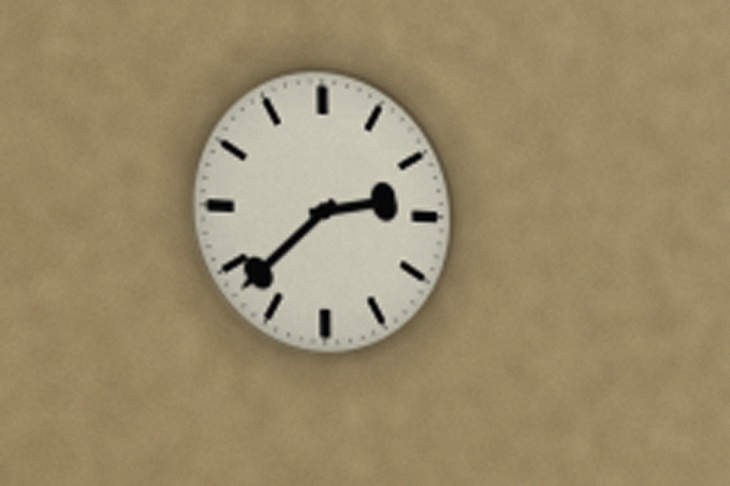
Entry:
2.38
